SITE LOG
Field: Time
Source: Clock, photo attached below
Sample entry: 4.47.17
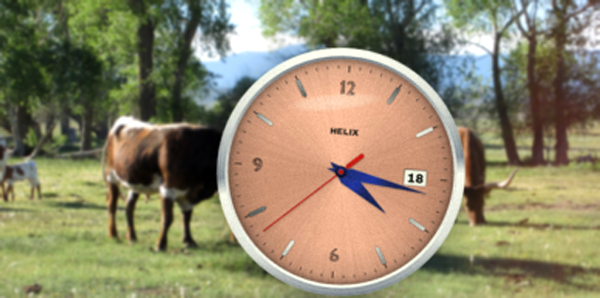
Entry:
4.16.38
